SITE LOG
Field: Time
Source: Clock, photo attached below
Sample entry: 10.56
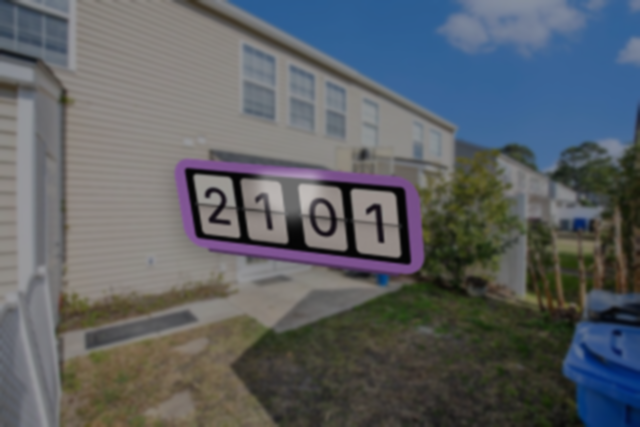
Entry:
21.01
